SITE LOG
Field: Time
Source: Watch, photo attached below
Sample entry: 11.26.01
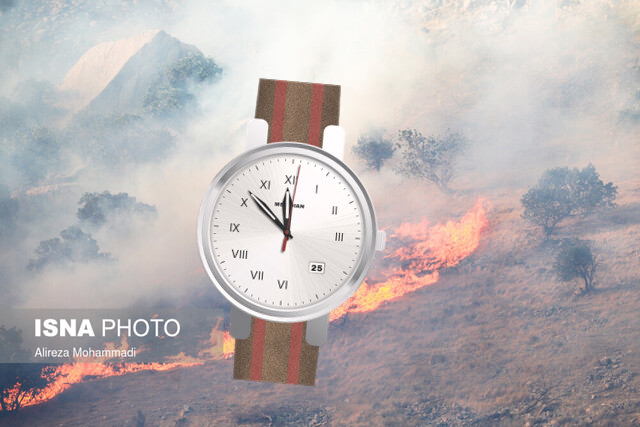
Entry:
11.52.01
